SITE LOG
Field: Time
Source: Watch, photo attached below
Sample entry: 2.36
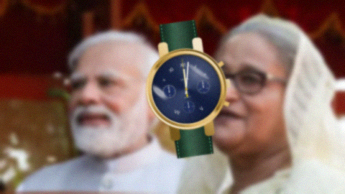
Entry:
12.02
